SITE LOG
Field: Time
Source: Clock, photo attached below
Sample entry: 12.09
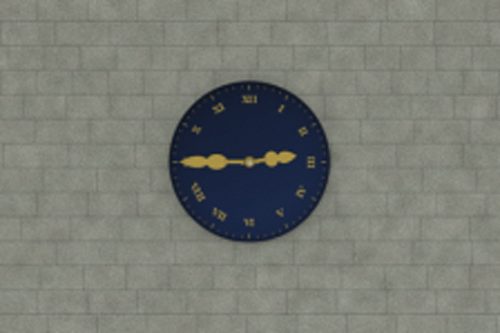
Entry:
2.45
